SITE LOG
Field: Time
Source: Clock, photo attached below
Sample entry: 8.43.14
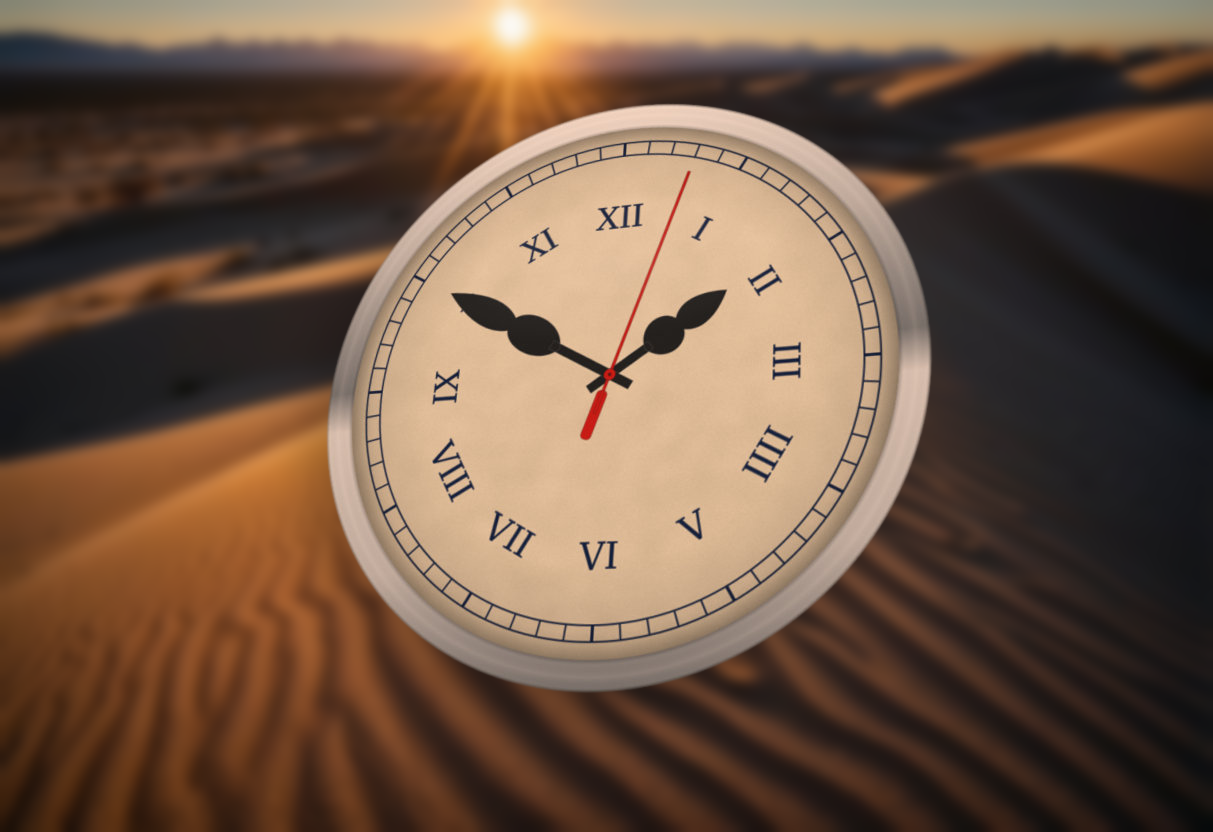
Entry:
1.50.03
